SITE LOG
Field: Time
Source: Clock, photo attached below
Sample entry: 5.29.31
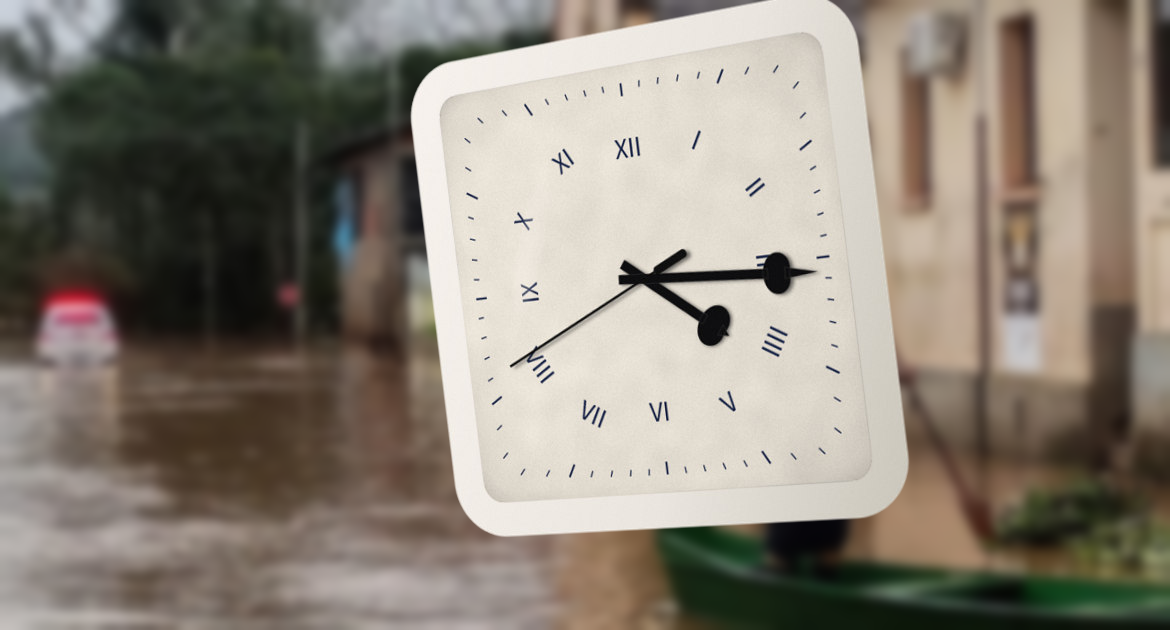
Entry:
4.15.41
